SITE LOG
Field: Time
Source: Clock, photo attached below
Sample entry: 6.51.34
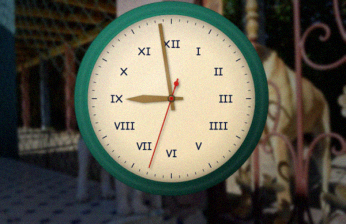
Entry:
8.58.33
